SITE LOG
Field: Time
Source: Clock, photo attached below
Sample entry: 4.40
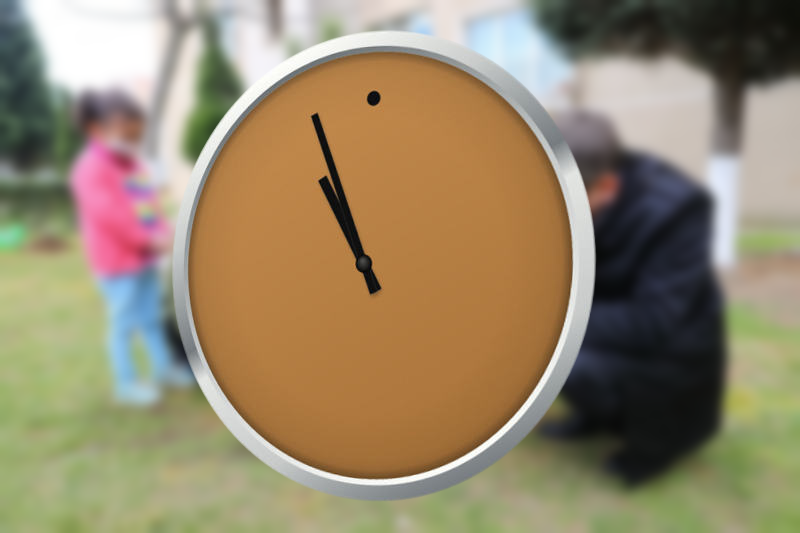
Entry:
10.56
